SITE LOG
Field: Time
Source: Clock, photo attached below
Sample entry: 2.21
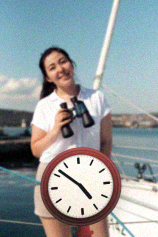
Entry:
4.52
